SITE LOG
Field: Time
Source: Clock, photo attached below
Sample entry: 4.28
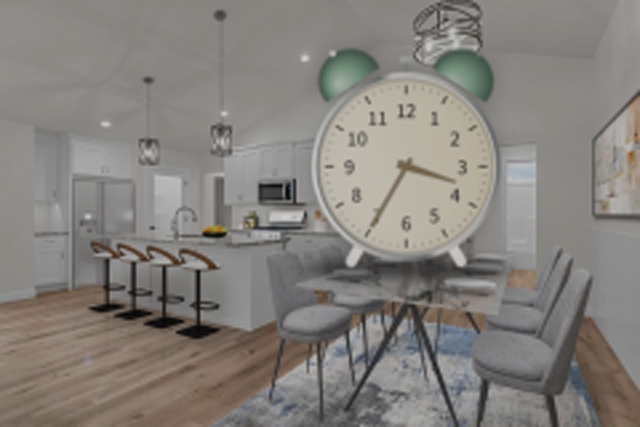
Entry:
3.35
